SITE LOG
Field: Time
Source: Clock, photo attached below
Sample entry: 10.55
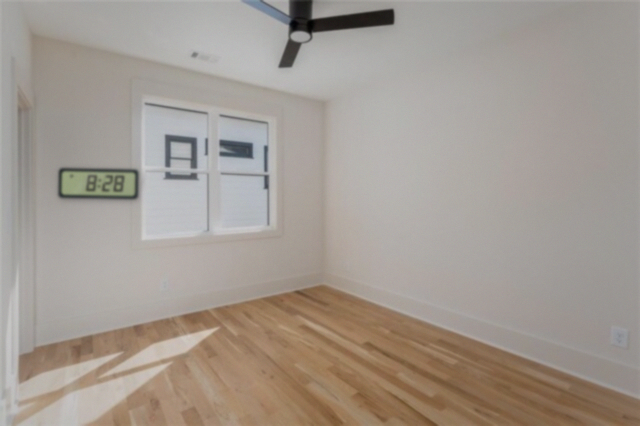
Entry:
8.28
